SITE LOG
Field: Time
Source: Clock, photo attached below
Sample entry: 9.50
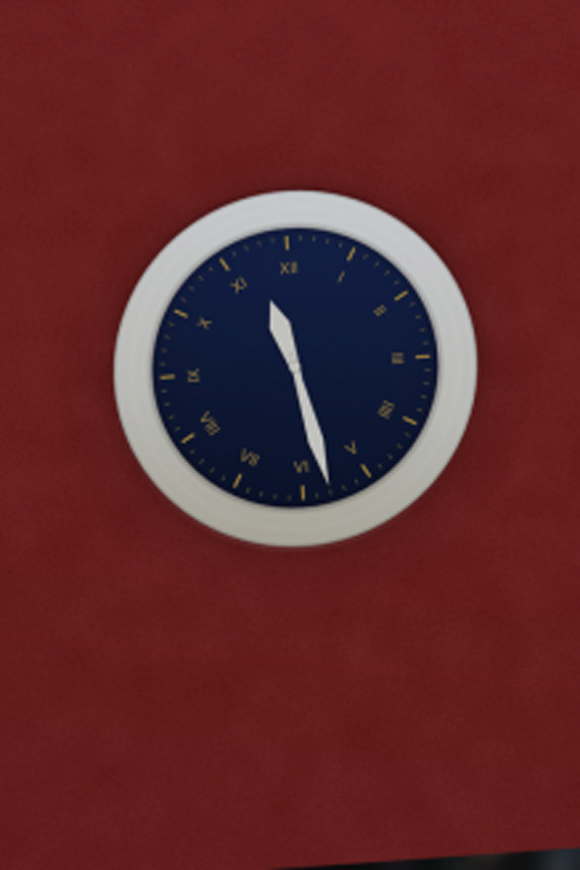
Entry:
11.28
